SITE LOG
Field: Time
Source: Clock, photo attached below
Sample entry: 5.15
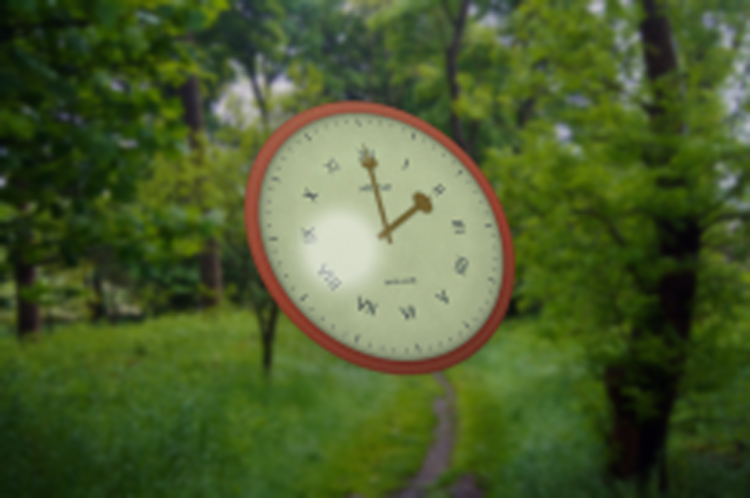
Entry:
2.00
